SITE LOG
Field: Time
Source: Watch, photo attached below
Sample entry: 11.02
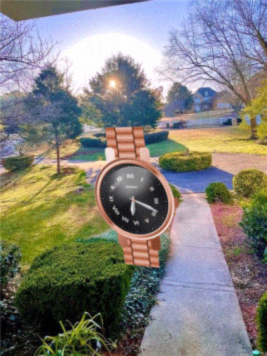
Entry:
6.19
